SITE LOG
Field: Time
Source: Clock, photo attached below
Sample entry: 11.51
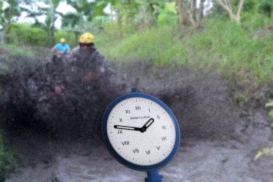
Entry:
1.47
